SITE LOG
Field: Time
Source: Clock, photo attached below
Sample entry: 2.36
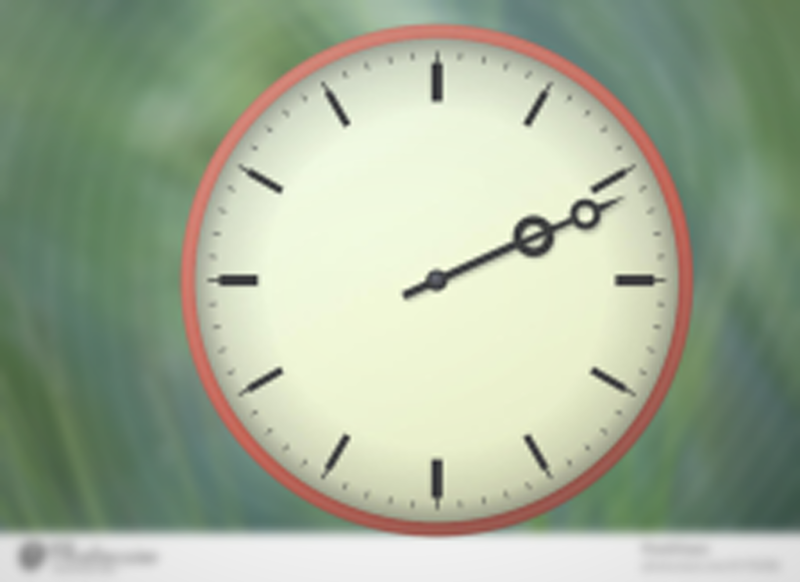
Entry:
2.11
